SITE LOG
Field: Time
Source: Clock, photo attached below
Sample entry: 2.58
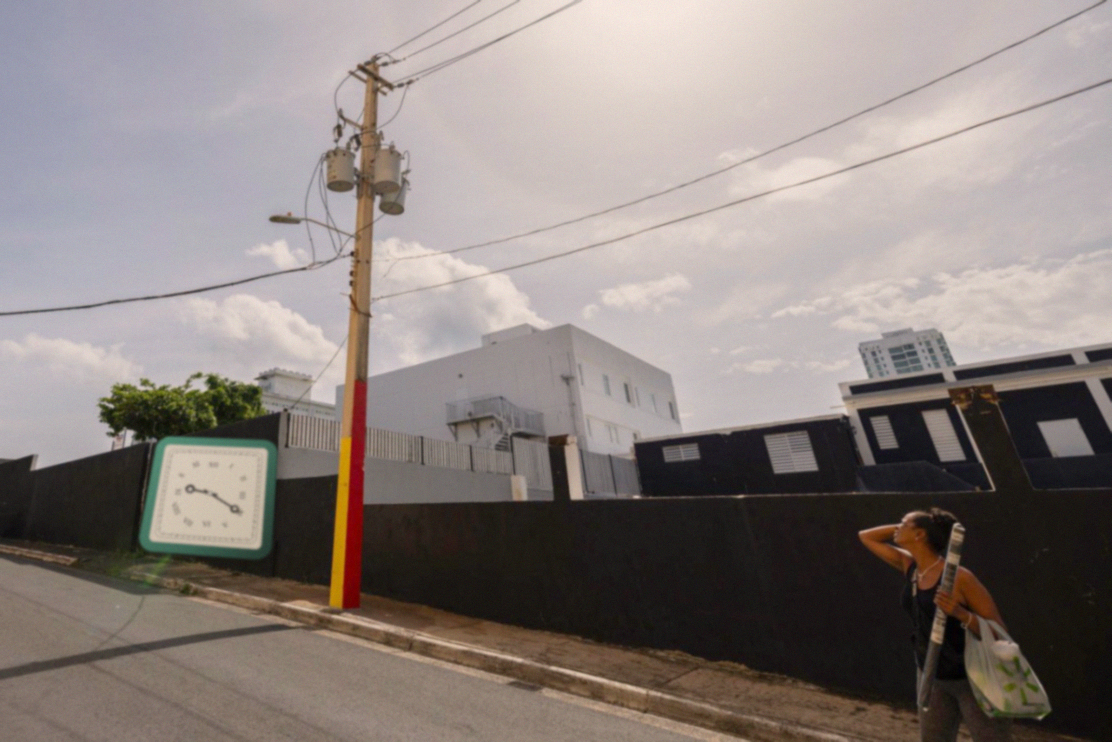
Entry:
9.20
